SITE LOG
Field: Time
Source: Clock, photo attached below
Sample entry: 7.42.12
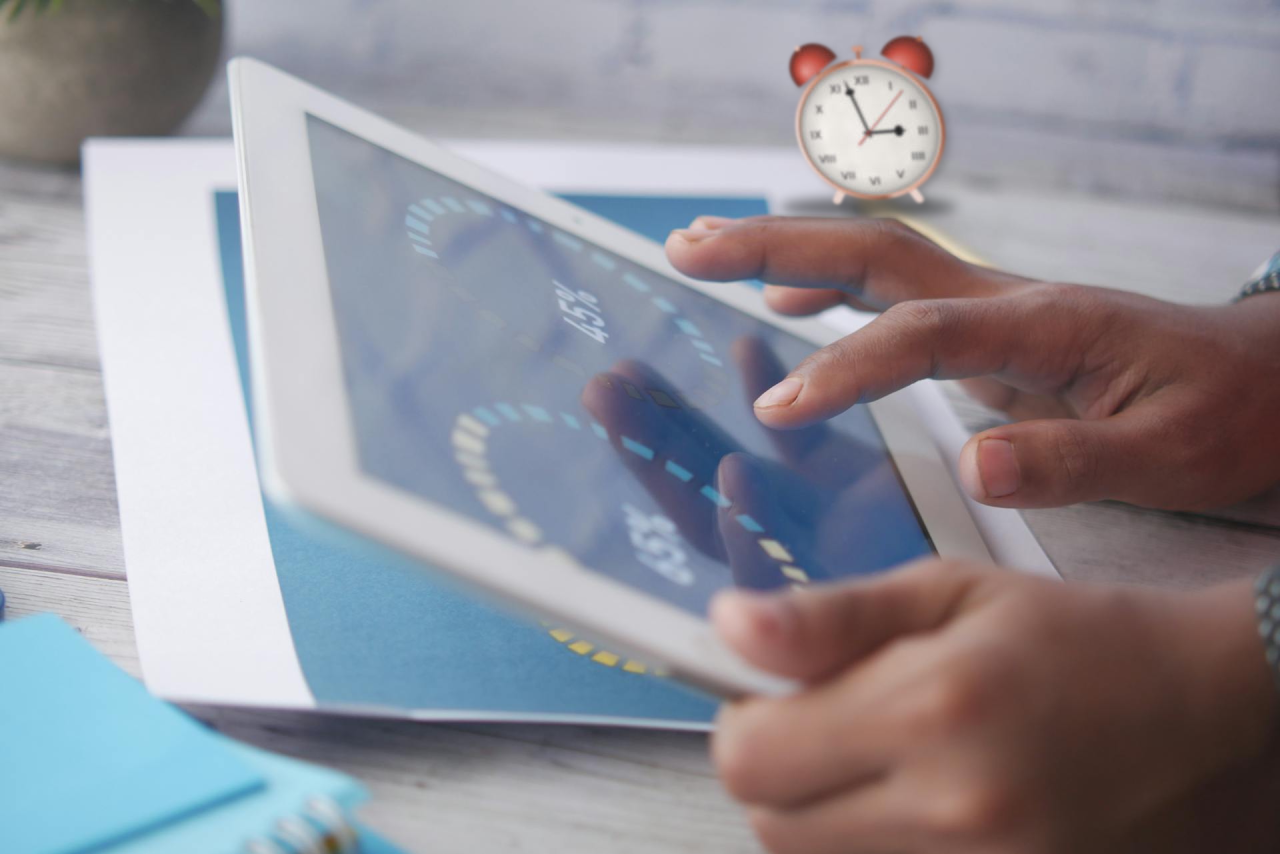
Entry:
2.57.07
